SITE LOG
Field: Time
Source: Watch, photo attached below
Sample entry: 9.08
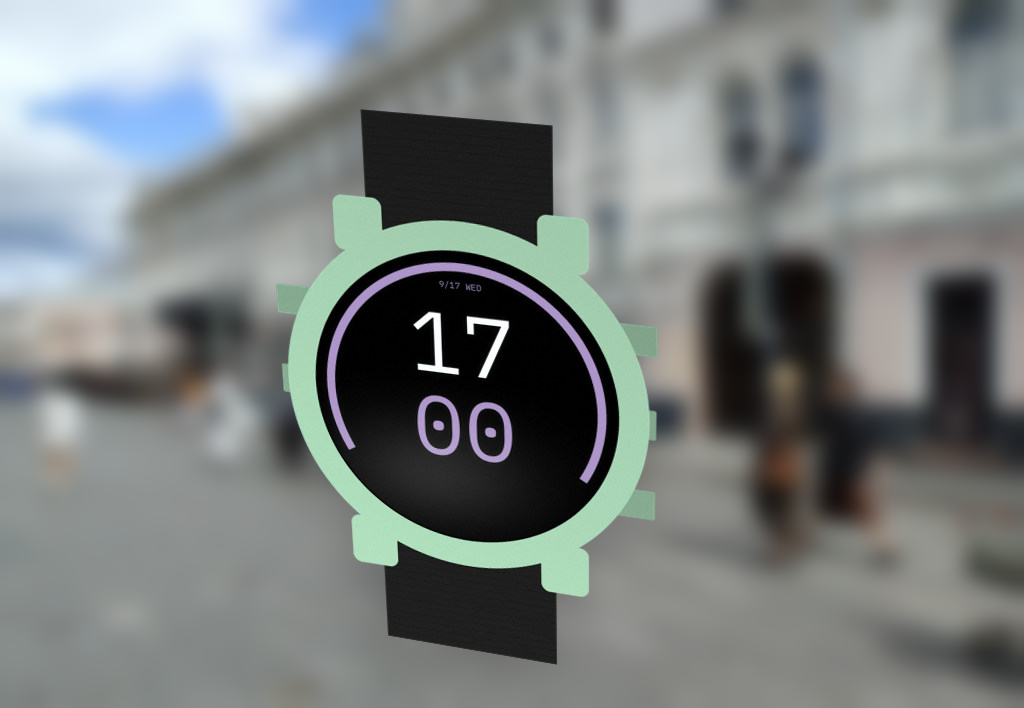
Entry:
17.00
